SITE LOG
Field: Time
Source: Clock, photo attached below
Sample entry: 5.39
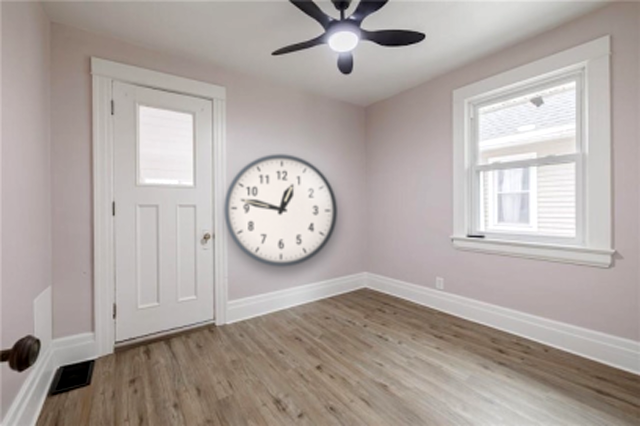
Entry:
12.47
